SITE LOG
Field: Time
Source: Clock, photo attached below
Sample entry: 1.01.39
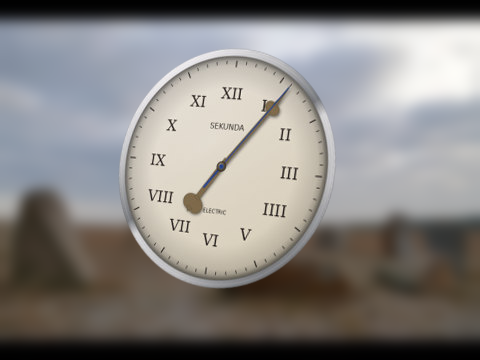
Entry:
7.06.06
